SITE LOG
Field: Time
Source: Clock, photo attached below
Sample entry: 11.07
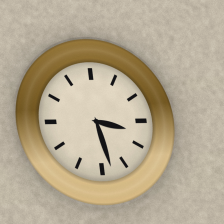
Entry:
3.28
